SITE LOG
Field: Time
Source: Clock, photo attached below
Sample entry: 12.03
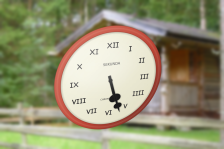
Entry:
5.27
